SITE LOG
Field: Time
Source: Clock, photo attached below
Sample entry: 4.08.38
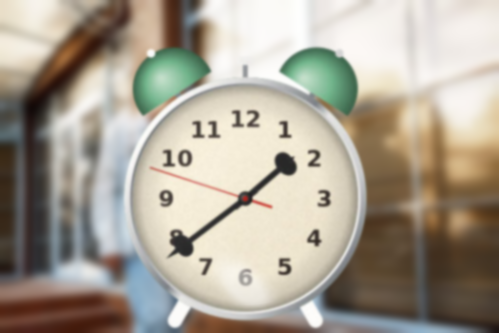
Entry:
1.38.48
